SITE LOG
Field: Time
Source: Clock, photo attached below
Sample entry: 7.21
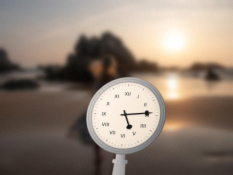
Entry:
5.14
